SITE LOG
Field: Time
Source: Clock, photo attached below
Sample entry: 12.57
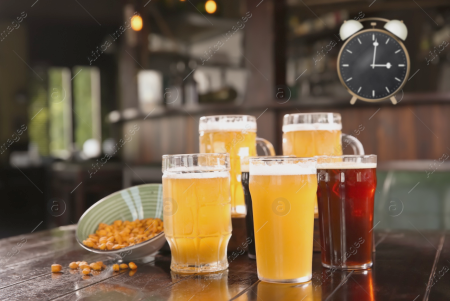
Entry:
3.01
